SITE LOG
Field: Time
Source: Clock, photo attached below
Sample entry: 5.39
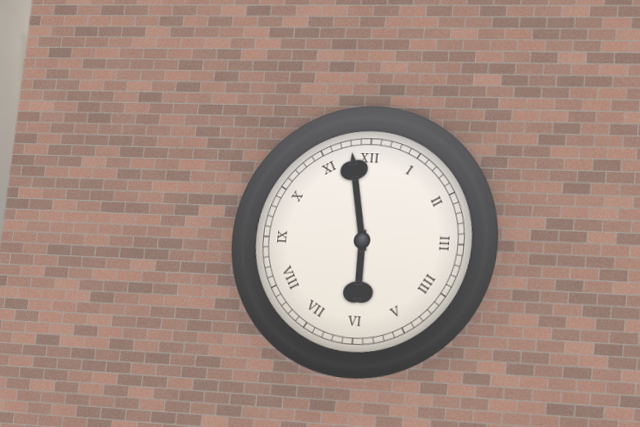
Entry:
5.58
